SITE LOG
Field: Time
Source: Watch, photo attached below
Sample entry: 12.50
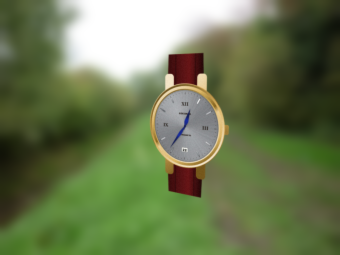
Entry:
12.36
